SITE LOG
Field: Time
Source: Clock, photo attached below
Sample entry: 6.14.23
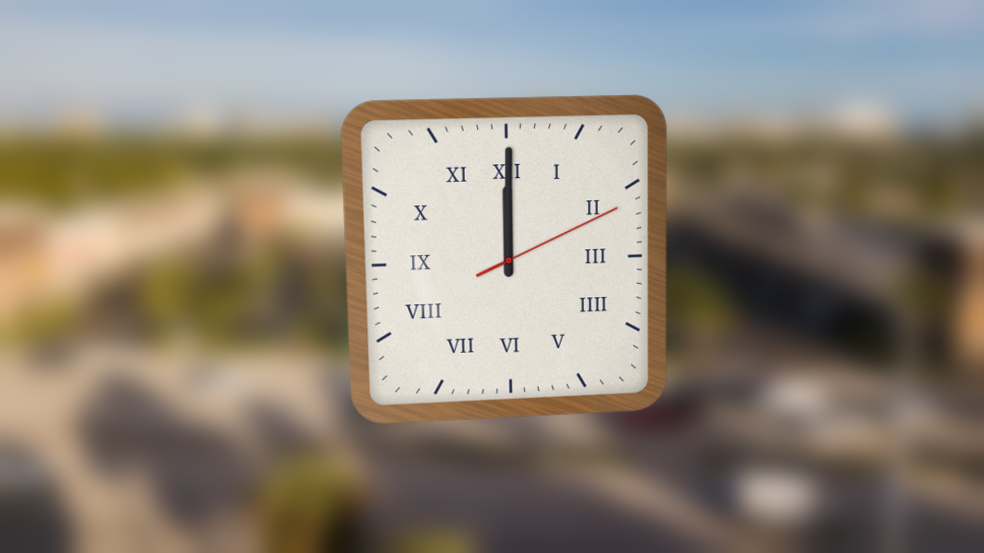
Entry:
12.00.11
